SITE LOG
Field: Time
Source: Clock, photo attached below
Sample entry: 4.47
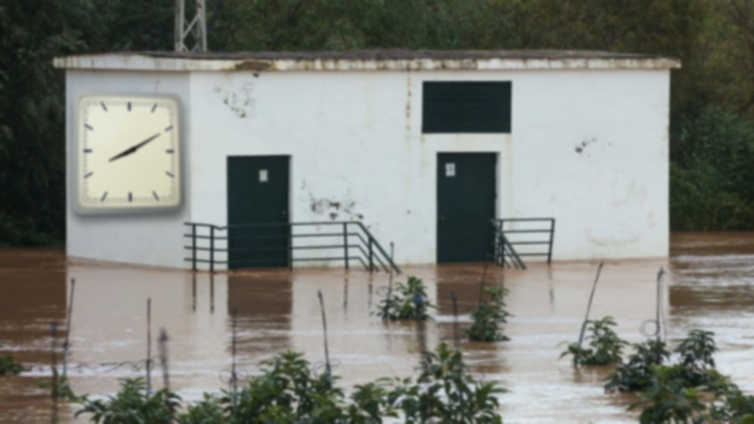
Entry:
8.10
